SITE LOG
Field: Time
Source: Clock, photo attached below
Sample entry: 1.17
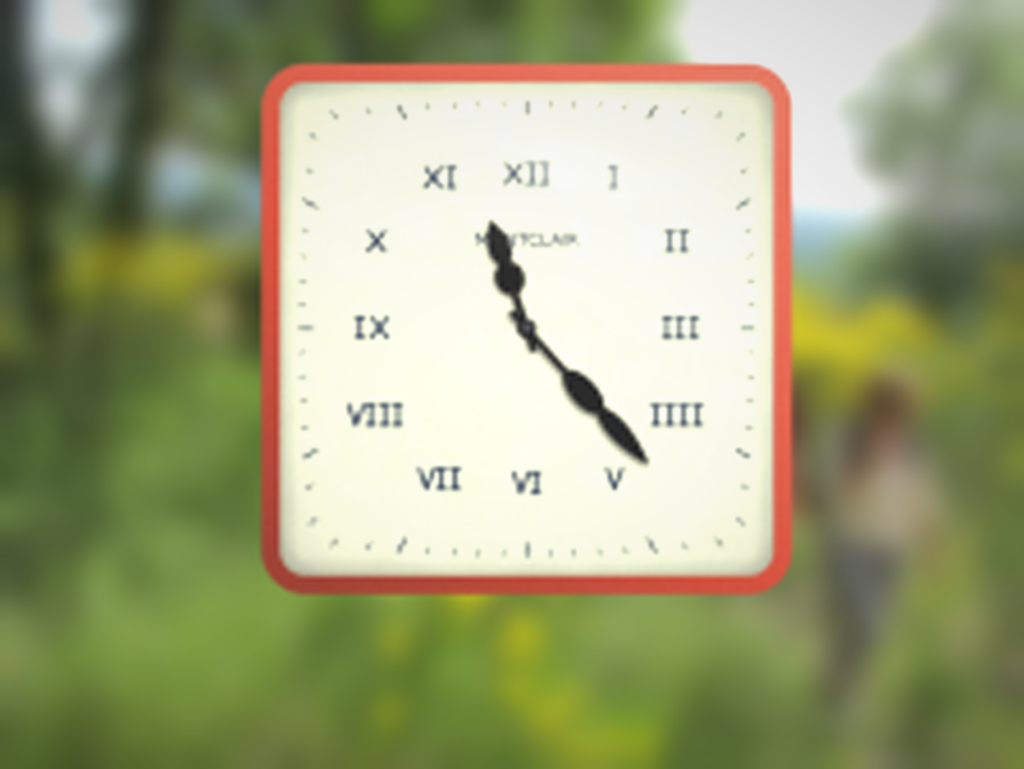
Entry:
11.23
